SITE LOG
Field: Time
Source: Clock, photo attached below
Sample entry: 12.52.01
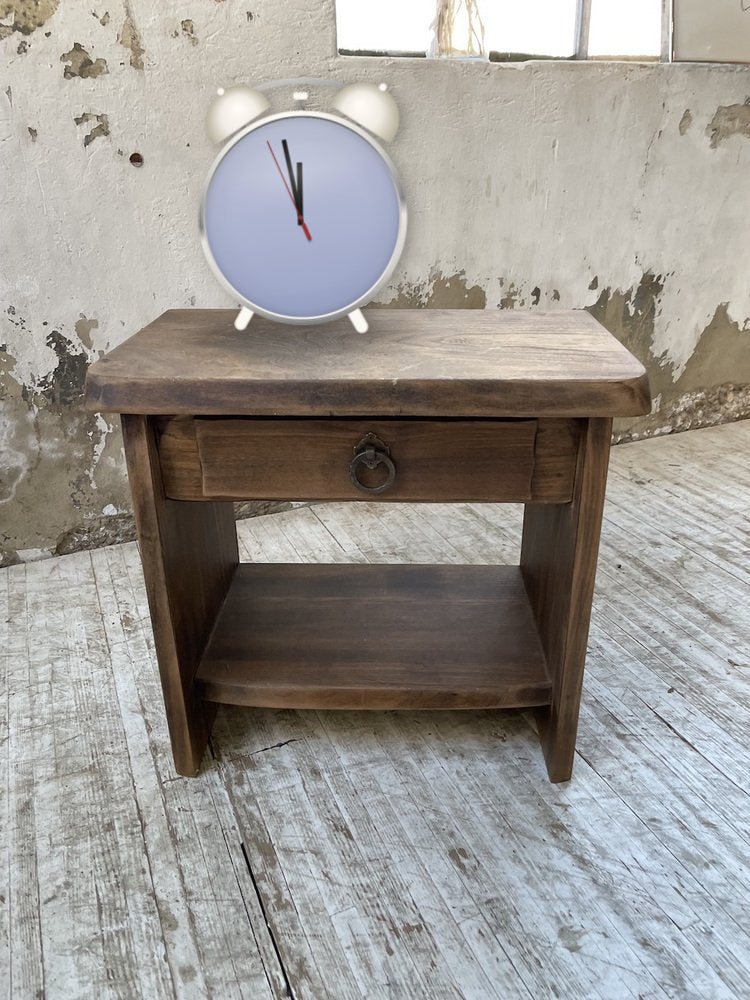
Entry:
11.57.56
